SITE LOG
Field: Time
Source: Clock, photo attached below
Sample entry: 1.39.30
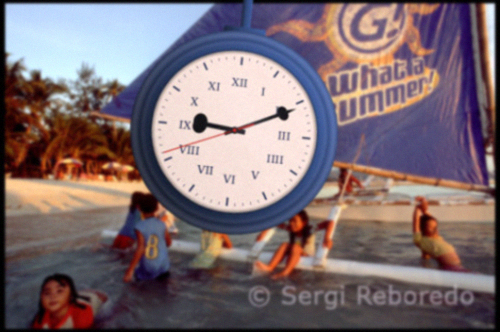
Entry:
9.10.41
